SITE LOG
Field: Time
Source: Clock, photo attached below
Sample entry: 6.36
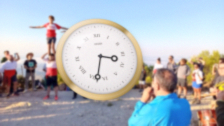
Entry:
3.33
